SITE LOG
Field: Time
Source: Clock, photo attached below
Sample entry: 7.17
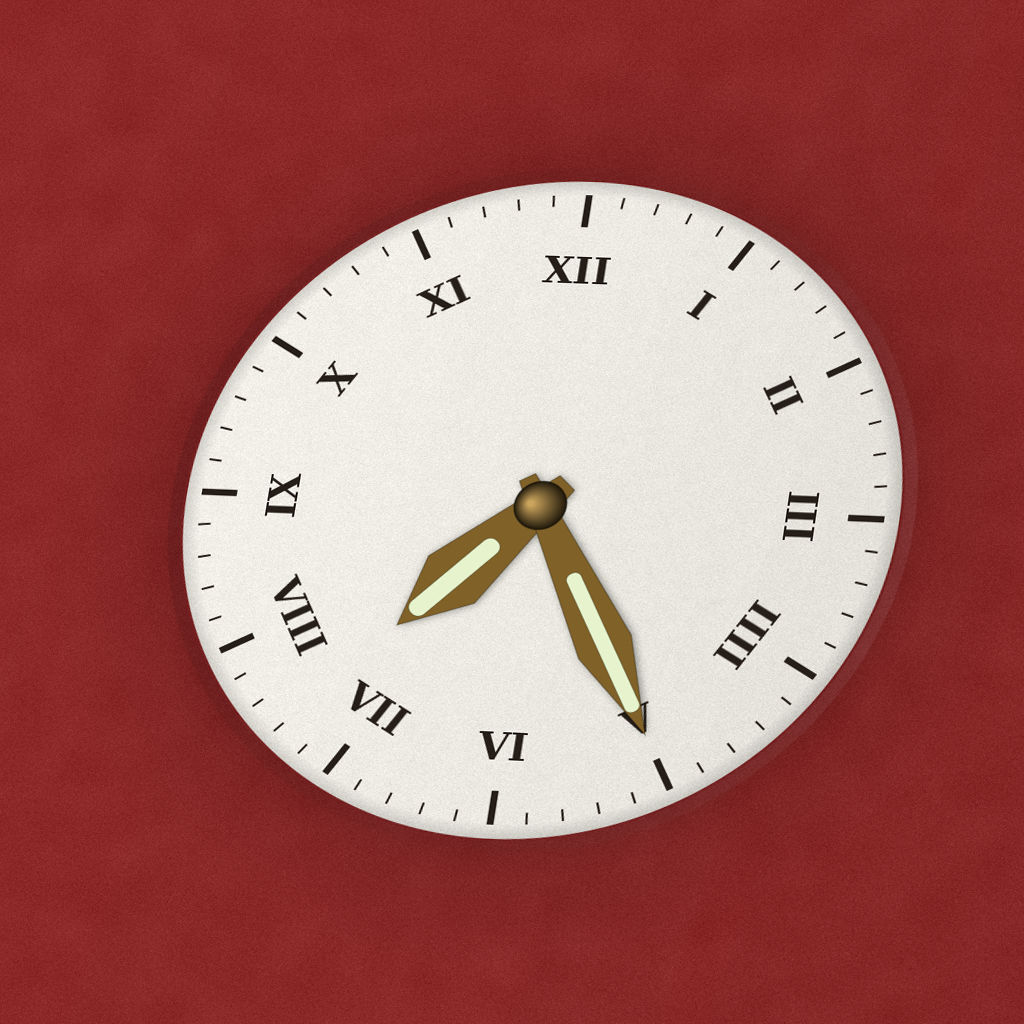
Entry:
7.25
